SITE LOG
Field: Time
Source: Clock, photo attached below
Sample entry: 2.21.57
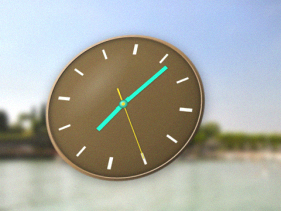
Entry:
7.06.25
